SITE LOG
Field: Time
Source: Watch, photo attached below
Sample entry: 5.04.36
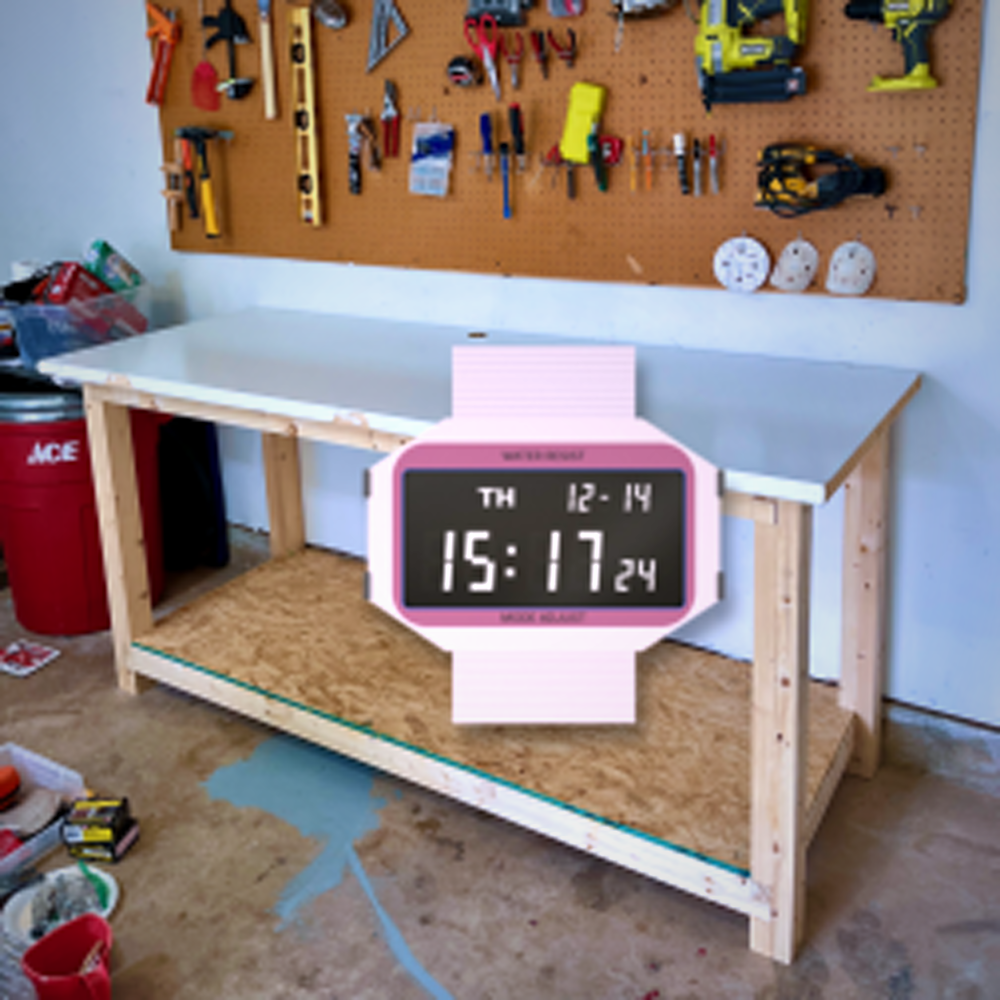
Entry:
15.17.24
